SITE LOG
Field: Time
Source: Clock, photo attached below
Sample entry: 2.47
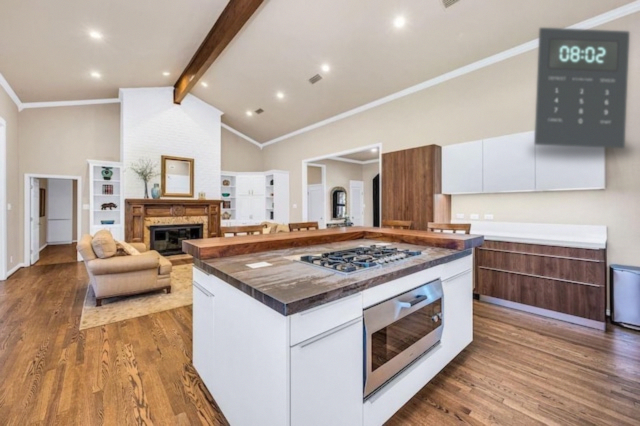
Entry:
8.02
